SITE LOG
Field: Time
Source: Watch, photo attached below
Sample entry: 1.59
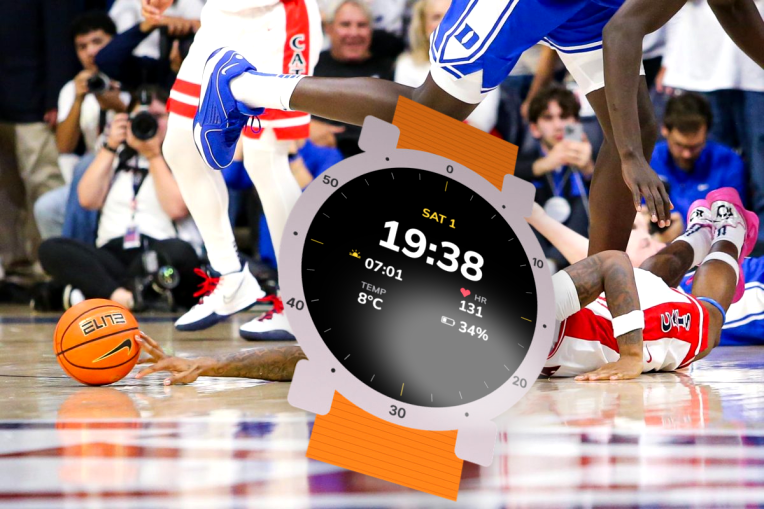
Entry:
19.38
